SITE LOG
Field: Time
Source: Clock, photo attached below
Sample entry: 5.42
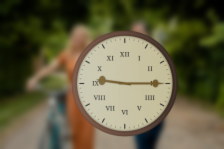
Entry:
9.15
